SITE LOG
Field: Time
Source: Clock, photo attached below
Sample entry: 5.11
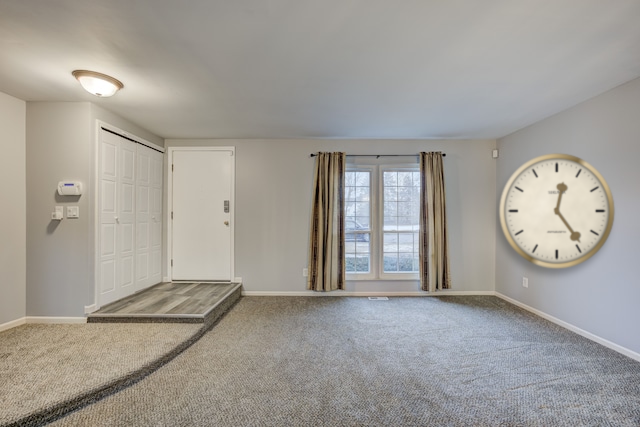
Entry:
12.24
